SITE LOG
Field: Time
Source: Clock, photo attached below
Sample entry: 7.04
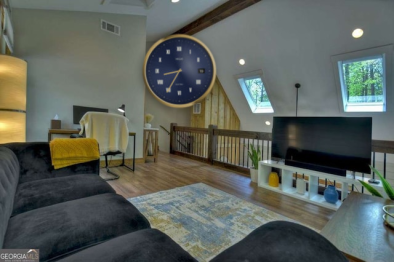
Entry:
8.35
